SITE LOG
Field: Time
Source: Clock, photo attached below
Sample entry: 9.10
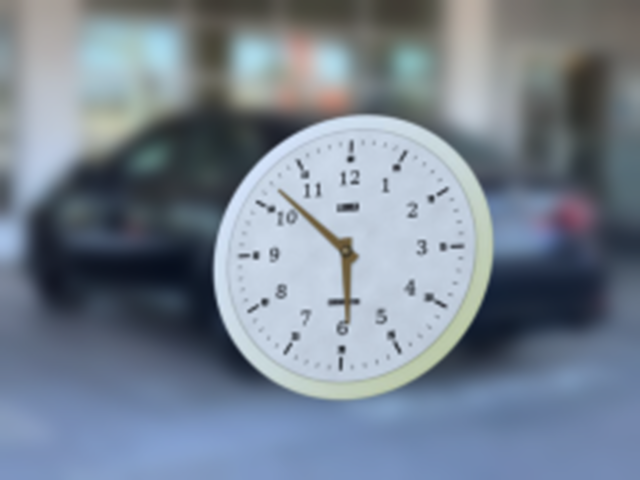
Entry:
5.52
